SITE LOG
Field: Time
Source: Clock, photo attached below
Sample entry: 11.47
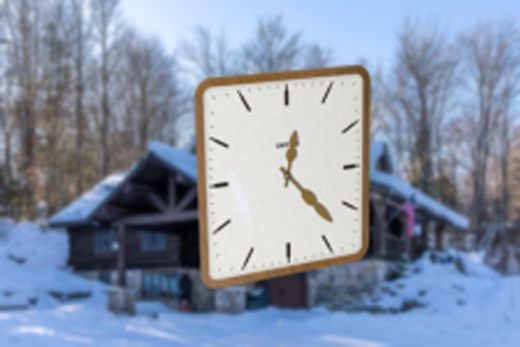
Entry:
12.23
